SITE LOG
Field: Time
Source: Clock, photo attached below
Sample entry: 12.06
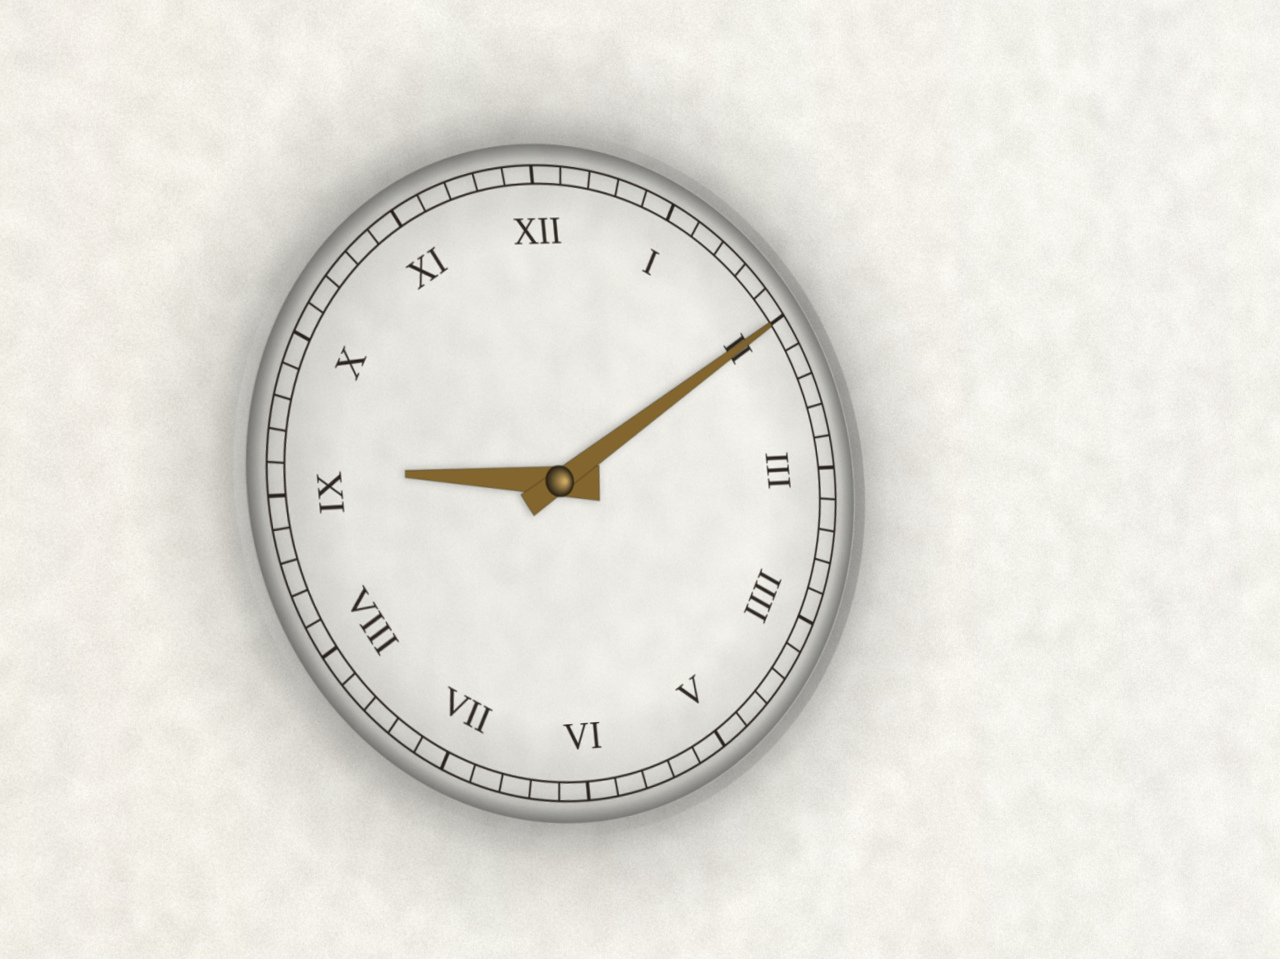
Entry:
9.10
